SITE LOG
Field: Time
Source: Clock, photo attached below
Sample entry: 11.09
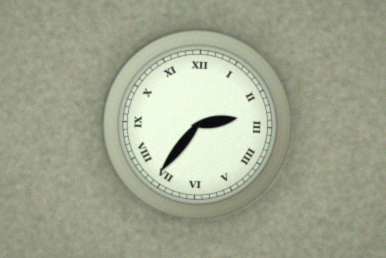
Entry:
2.36
